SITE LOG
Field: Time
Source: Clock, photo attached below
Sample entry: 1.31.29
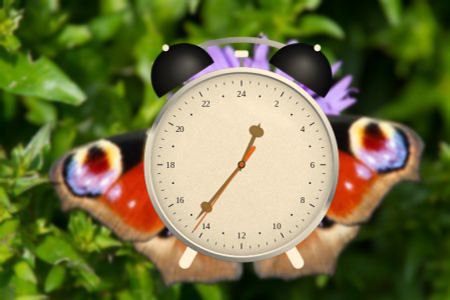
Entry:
1.36.36
